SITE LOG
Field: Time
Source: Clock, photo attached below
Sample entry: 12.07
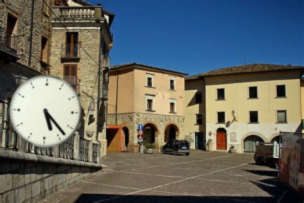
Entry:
5.23
